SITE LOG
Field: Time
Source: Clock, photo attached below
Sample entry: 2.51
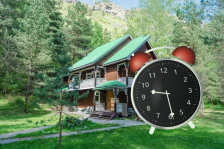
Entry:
9.29
